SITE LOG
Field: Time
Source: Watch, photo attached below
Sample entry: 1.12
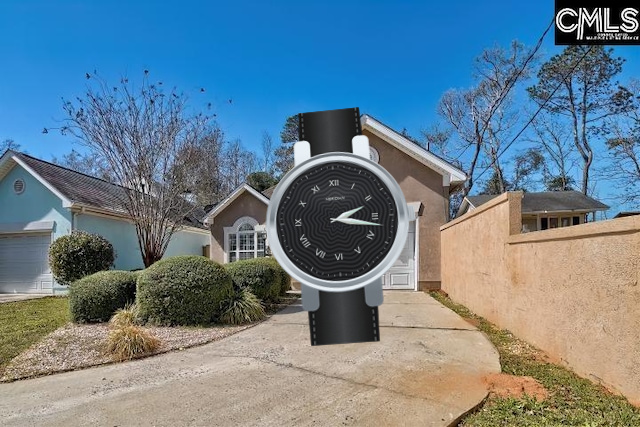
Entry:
2.17
